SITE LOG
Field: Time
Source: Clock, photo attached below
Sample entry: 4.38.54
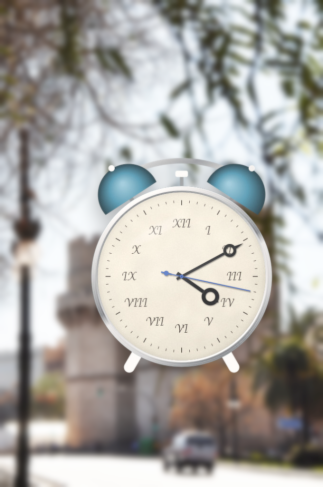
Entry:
4.10.17
